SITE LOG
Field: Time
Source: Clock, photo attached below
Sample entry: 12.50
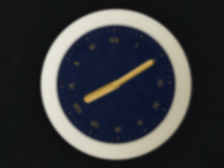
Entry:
8.10
